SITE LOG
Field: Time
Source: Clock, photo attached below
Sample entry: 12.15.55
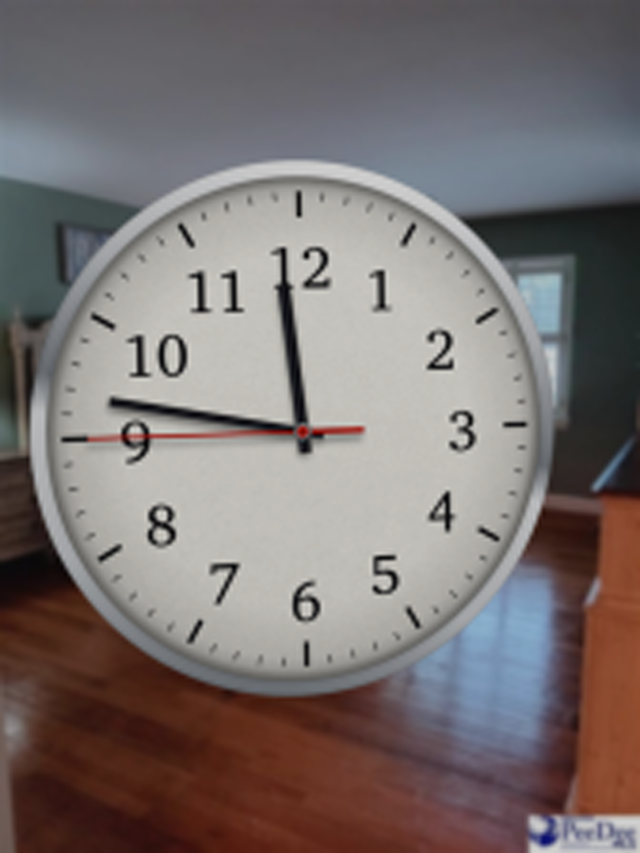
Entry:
11.46.45
